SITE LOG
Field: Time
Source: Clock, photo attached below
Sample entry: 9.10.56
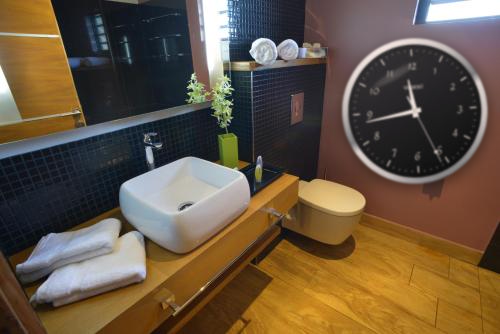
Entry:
11.43.26
